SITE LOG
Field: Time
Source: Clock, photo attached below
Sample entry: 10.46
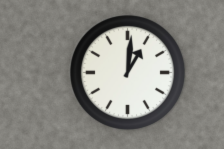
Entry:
1.01
